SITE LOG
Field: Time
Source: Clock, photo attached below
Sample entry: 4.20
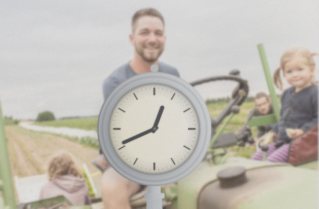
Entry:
12.41
